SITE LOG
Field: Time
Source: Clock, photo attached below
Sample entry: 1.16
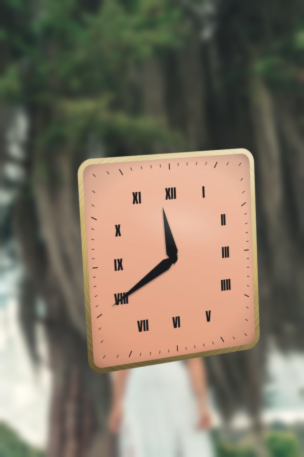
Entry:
11.40
